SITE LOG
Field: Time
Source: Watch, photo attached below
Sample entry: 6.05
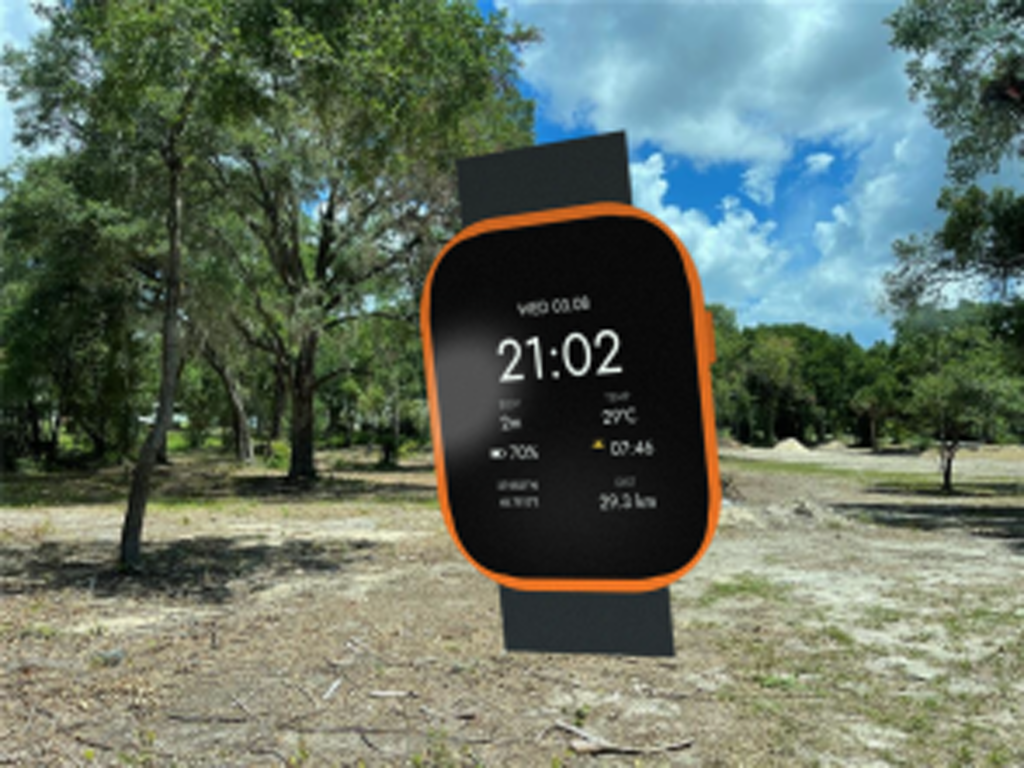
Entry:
21.02
